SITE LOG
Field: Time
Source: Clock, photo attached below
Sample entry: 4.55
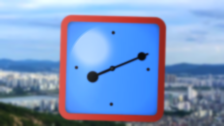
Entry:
8.11
